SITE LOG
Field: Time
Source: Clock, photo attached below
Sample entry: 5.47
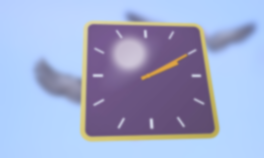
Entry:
2.10
